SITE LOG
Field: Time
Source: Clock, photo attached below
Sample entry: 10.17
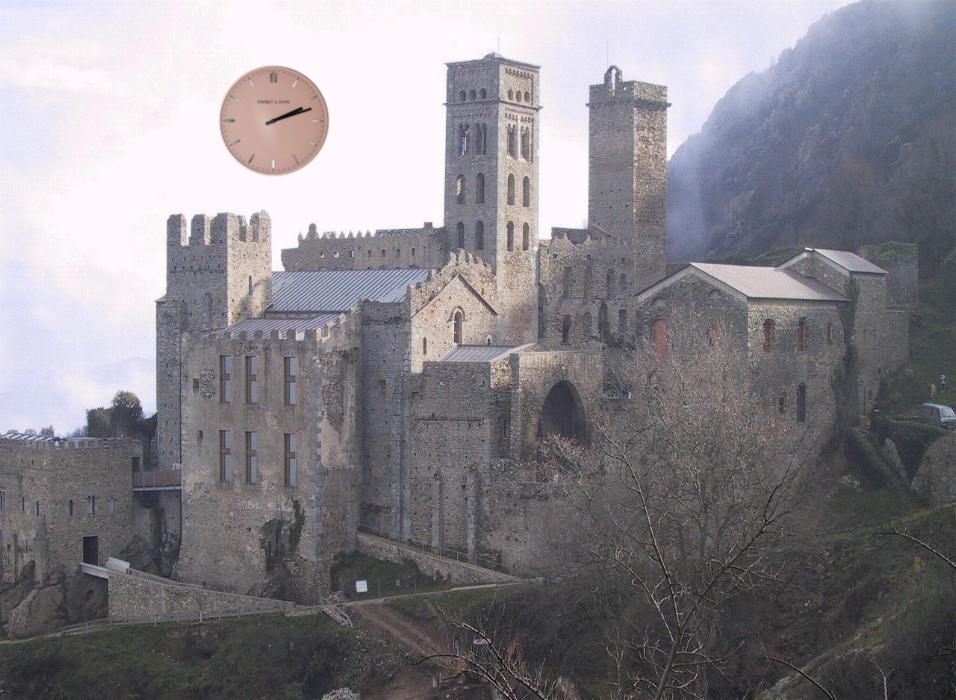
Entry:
2.12
